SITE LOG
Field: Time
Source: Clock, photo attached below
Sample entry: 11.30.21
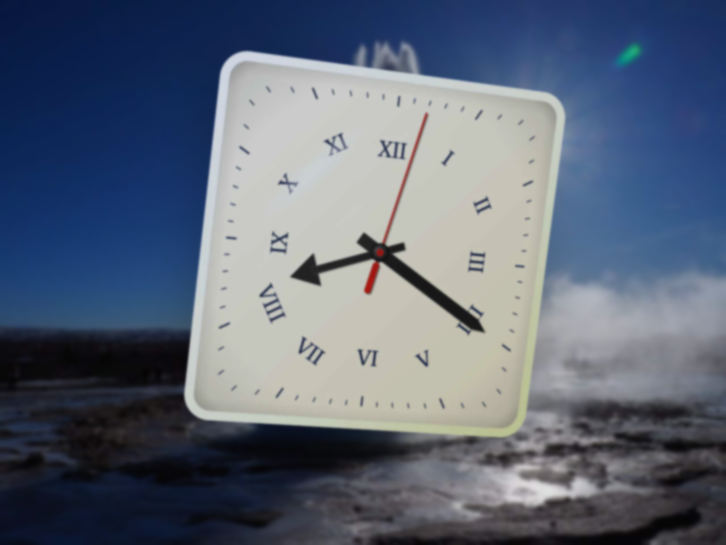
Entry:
8.20.02
